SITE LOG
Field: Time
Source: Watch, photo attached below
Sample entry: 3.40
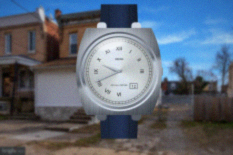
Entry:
9.41
